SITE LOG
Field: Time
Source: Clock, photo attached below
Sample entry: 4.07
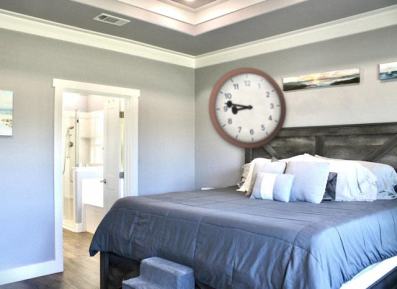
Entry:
8.47
